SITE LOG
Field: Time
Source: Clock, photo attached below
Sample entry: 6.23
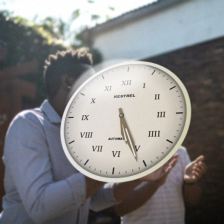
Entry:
5.26
